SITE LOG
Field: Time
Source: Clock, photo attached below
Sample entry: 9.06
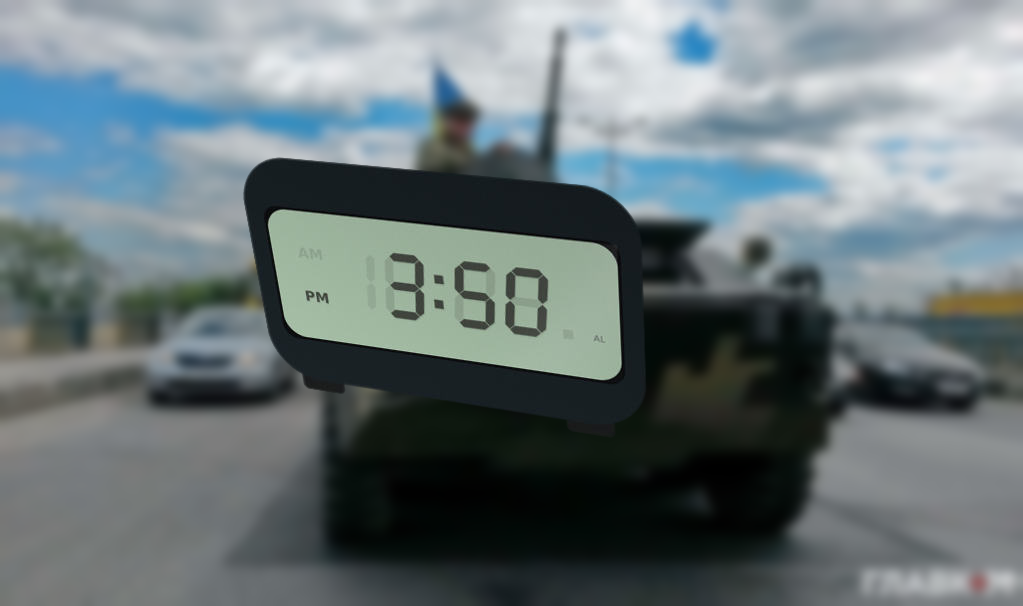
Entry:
3.50
